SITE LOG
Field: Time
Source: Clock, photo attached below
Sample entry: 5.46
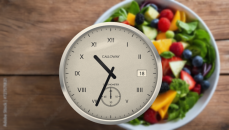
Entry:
10.34
